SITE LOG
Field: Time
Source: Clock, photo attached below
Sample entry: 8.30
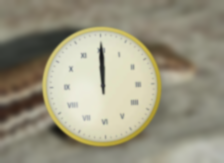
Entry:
12.00
